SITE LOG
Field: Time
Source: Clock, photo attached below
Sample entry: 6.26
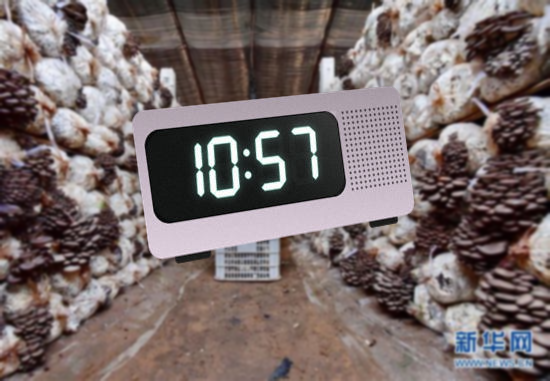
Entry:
10.57
